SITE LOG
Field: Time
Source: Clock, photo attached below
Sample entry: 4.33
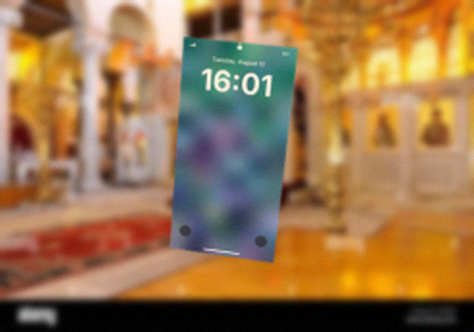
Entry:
16.01
